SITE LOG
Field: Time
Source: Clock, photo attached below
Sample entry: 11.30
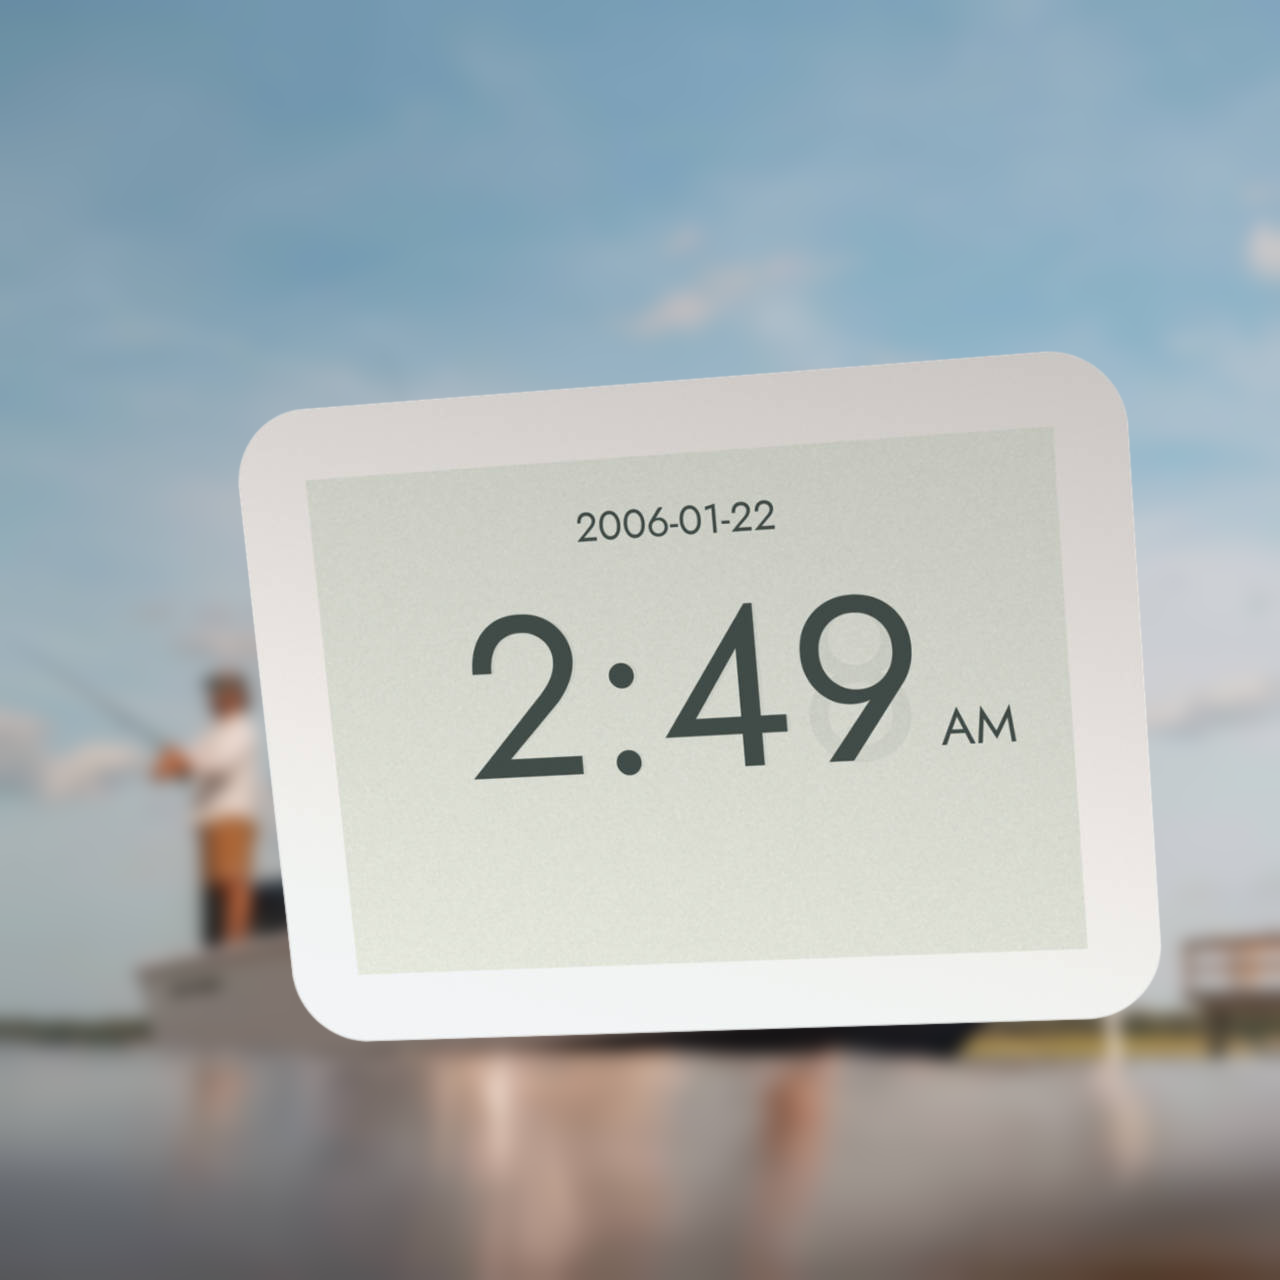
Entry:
2.49
